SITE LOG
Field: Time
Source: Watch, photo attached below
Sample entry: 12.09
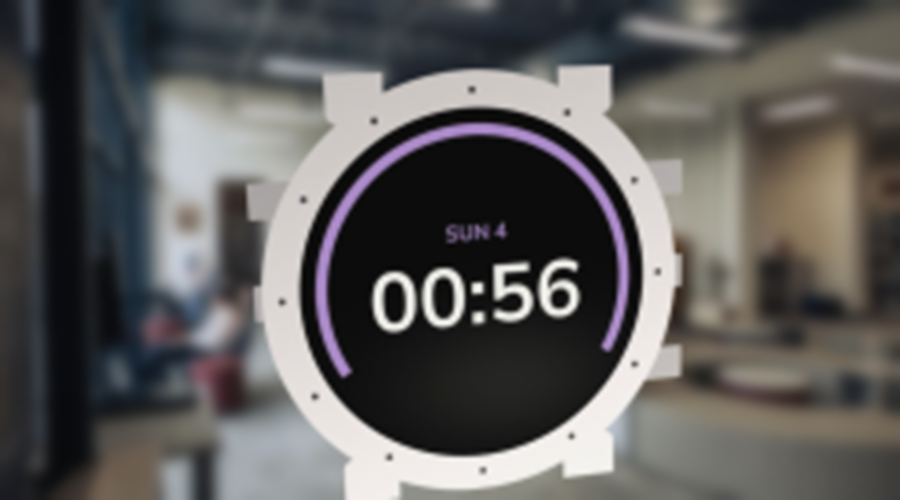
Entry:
0.56
